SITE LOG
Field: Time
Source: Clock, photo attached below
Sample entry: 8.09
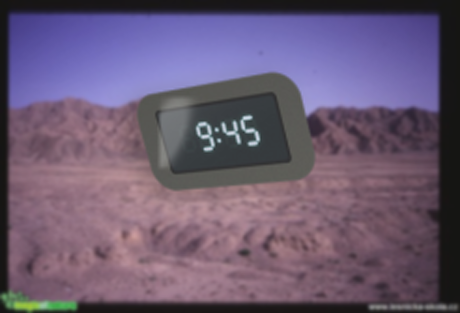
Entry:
9.45
